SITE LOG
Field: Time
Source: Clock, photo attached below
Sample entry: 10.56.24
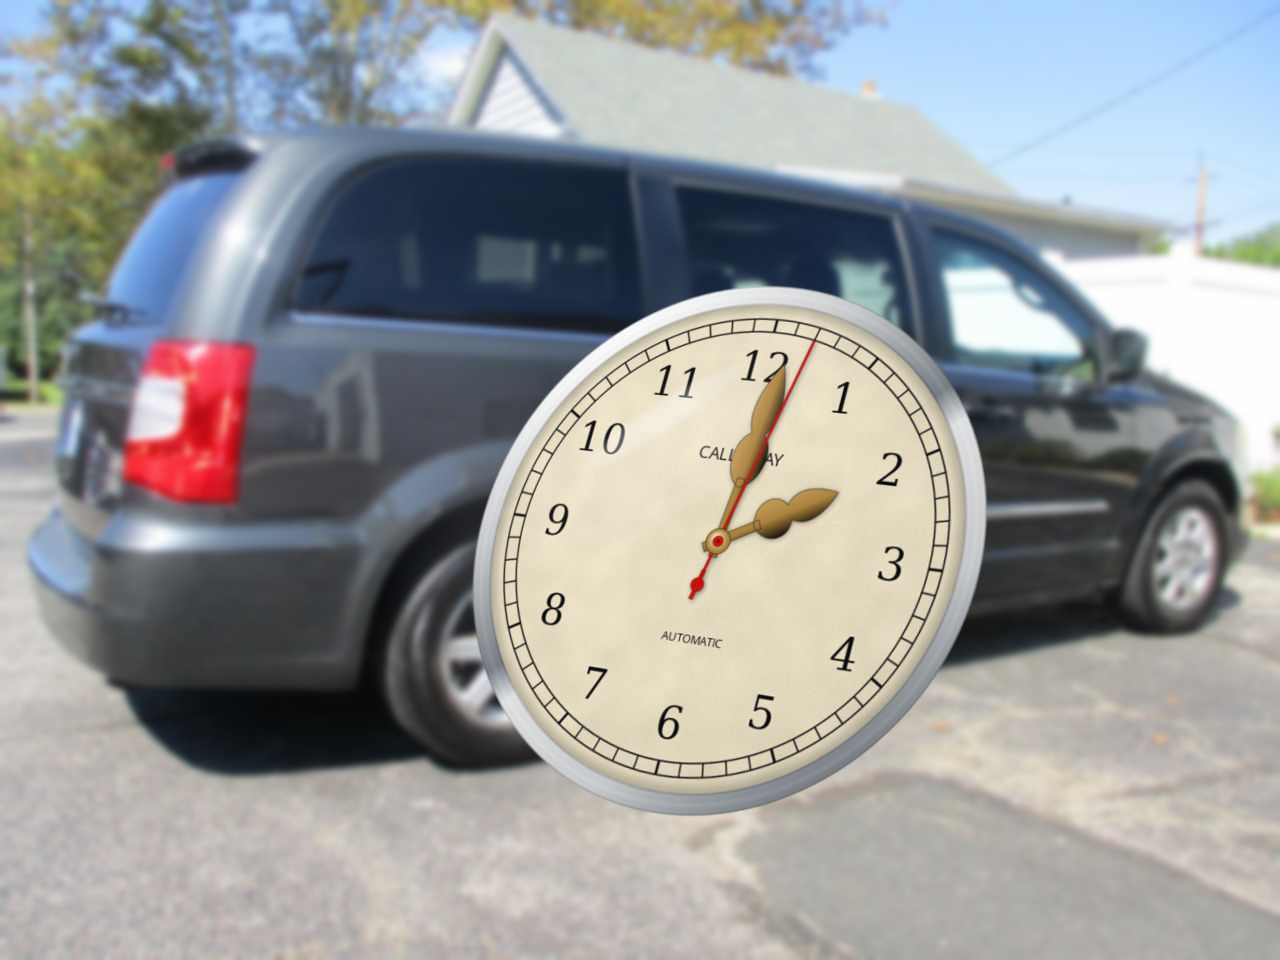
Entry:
2.01.02
